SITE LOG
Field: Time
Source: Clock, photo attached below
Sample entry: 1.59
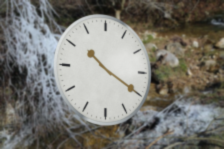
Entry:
10.20
